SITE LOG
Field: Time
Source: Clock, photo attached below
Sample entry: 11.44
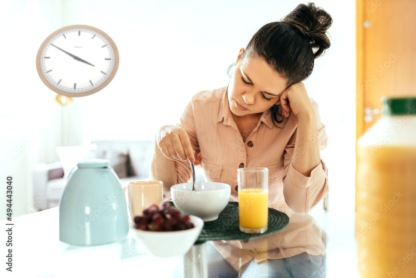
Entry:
3.50
